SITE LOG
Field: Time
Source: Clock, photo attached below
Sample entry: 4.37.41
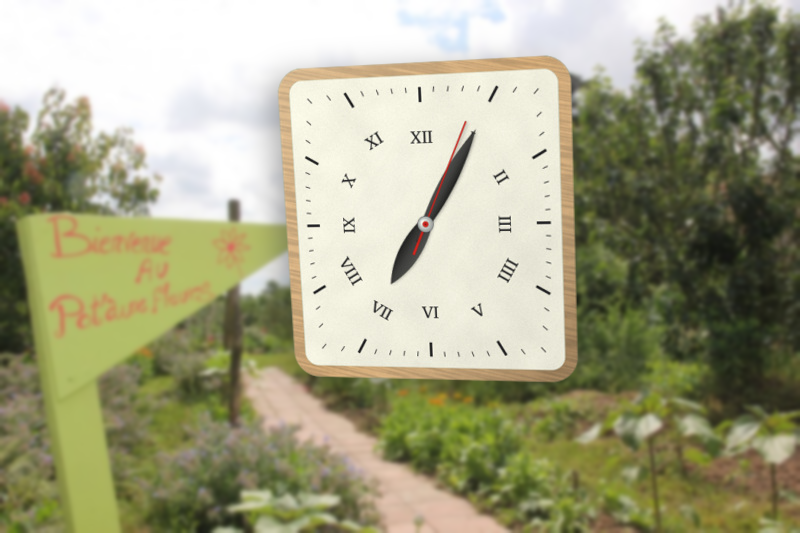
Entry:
7.05.04
